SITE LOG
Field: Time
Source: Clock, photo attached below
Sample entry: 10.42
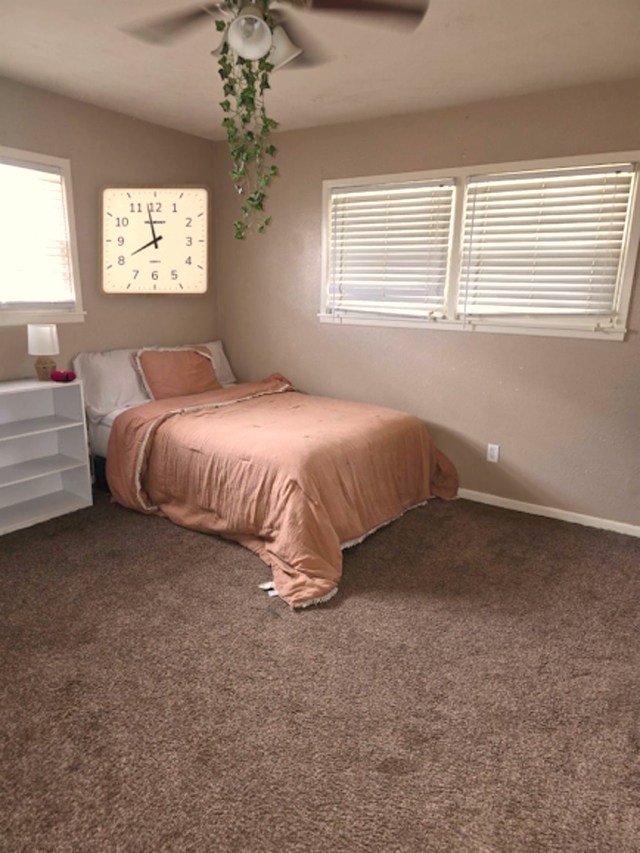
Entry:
7.58
